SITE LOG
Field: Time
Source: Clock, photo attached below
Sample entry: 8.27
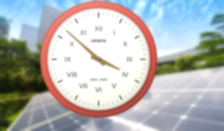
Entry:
3.52
